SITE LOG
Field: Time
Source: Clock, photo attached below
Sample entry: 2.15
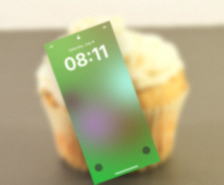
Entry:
8.11
